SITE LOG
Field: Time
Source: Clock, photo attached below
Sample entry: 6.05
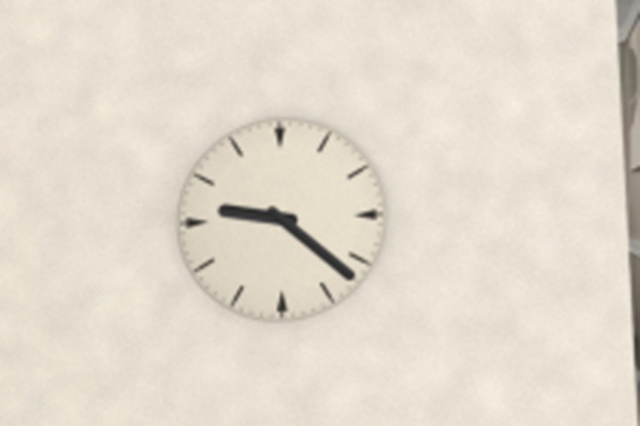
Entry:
9.22
